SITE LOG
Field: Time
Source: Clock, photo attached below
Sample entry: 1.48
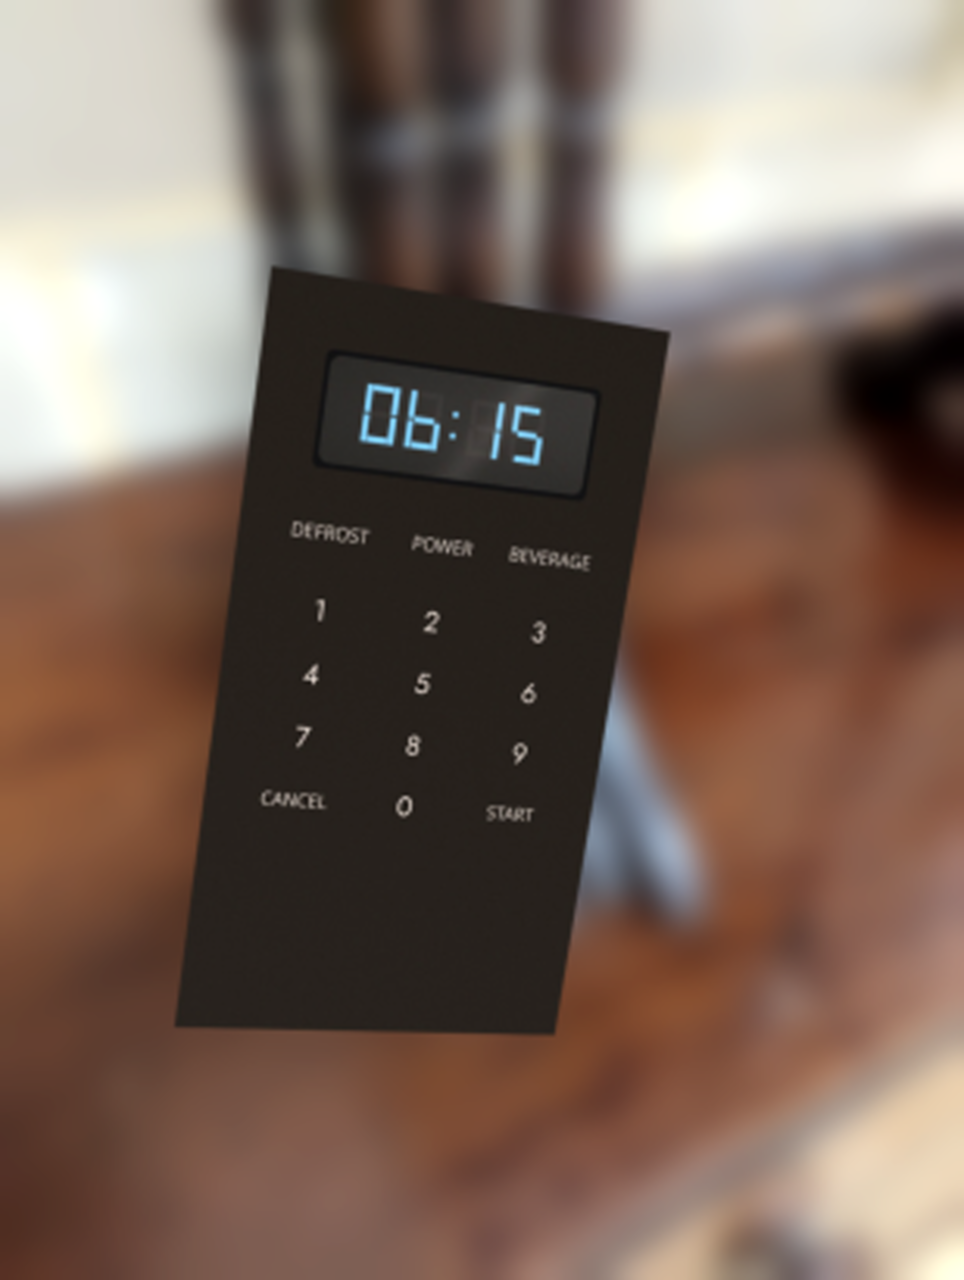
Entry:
6.15
